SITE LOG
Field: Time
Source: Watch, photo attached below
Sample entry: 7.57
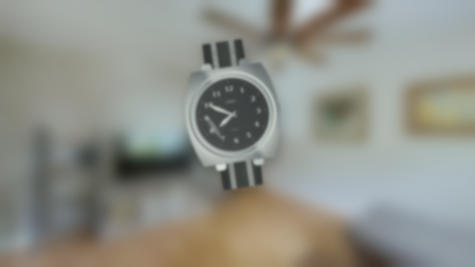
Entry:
7.50
